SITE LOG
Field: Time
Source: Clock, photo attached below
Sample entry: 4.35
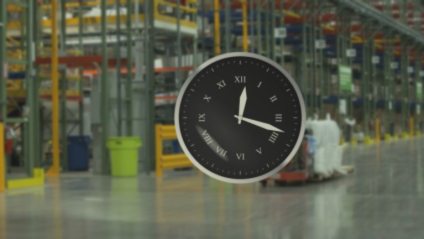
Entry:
12.18
